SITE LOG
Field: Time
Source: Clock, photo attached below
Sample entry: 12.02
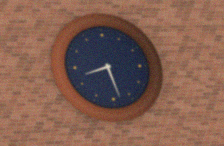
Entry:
8.28
